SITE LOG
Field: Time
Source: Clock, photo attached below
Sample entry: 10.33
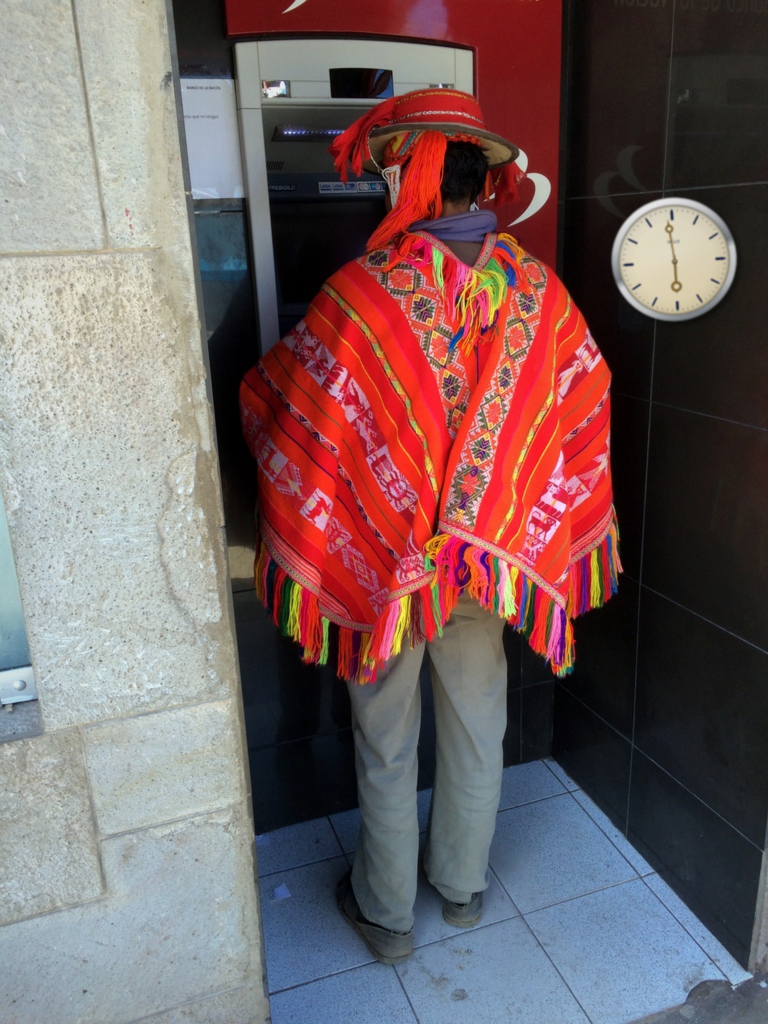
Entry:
5.59
